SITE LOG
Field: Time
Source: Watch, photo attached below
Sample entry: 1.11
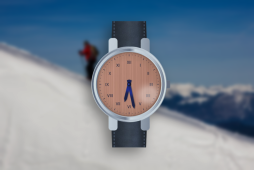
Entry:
6.28
